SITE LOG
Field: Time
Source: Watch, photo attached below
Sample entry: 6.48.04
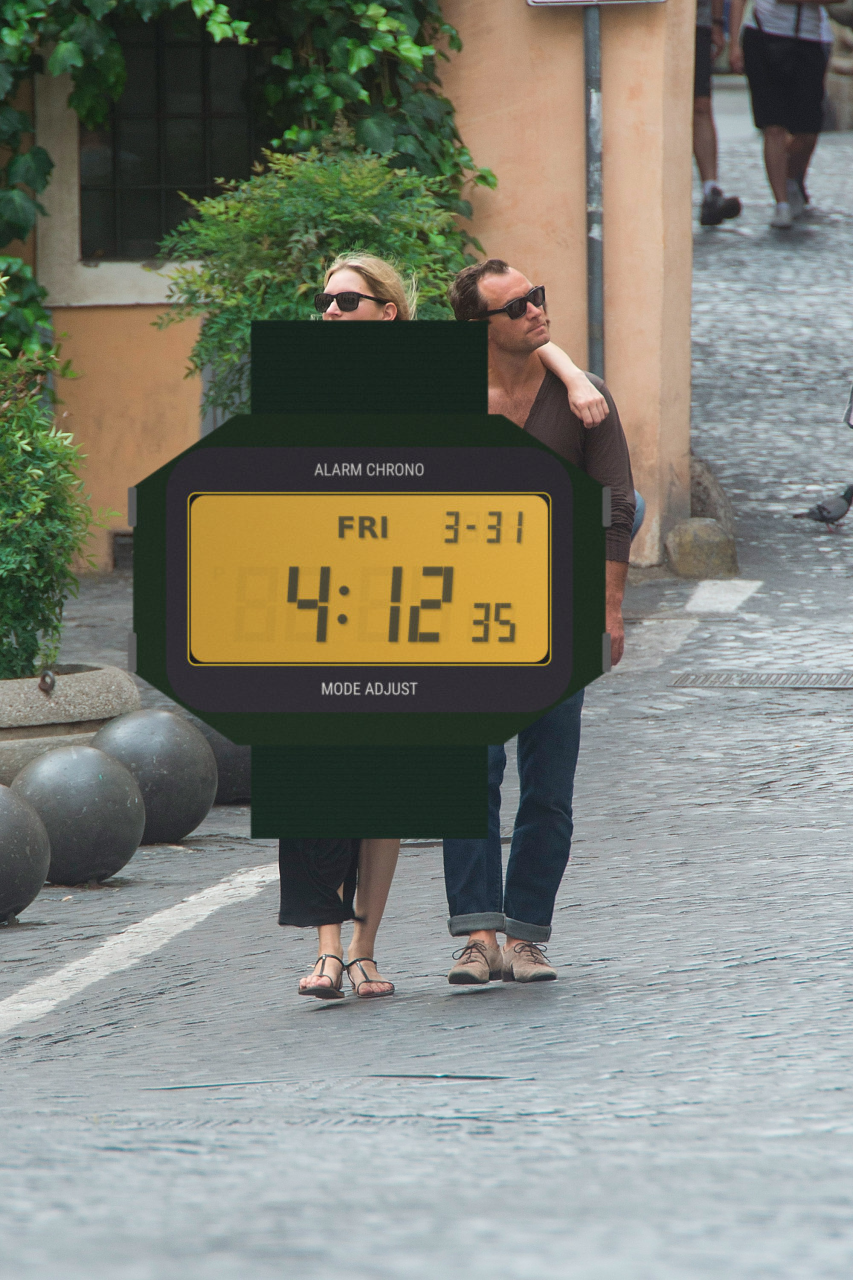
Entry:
4.12.35
